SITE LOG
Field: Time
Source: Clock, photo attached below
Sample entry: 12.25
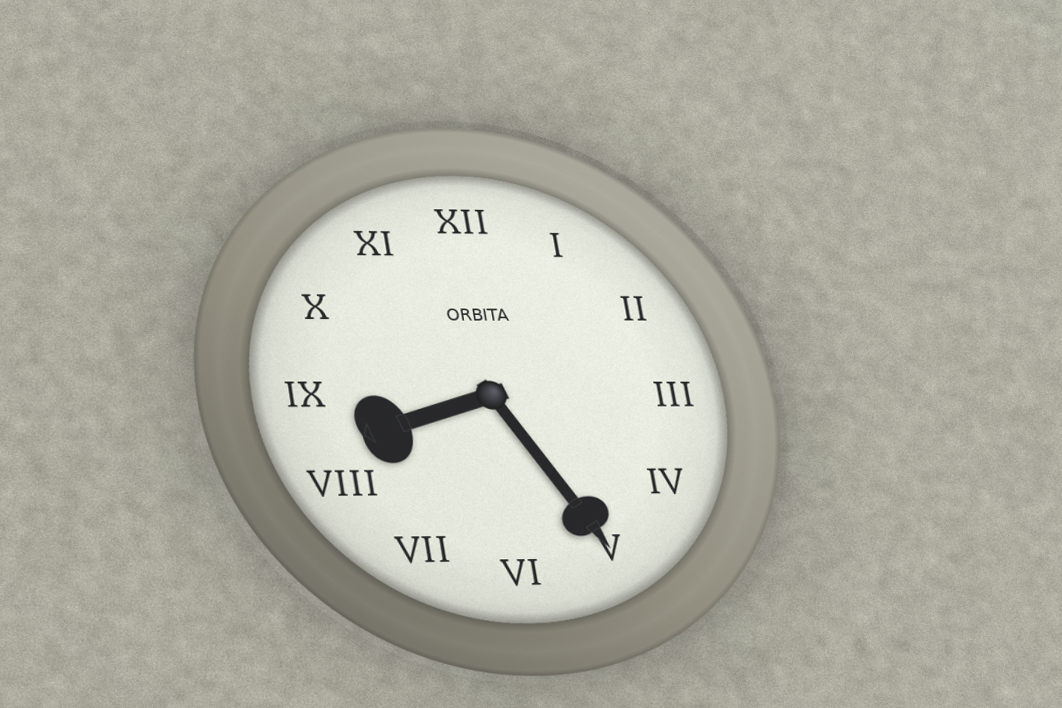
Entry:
8.25
